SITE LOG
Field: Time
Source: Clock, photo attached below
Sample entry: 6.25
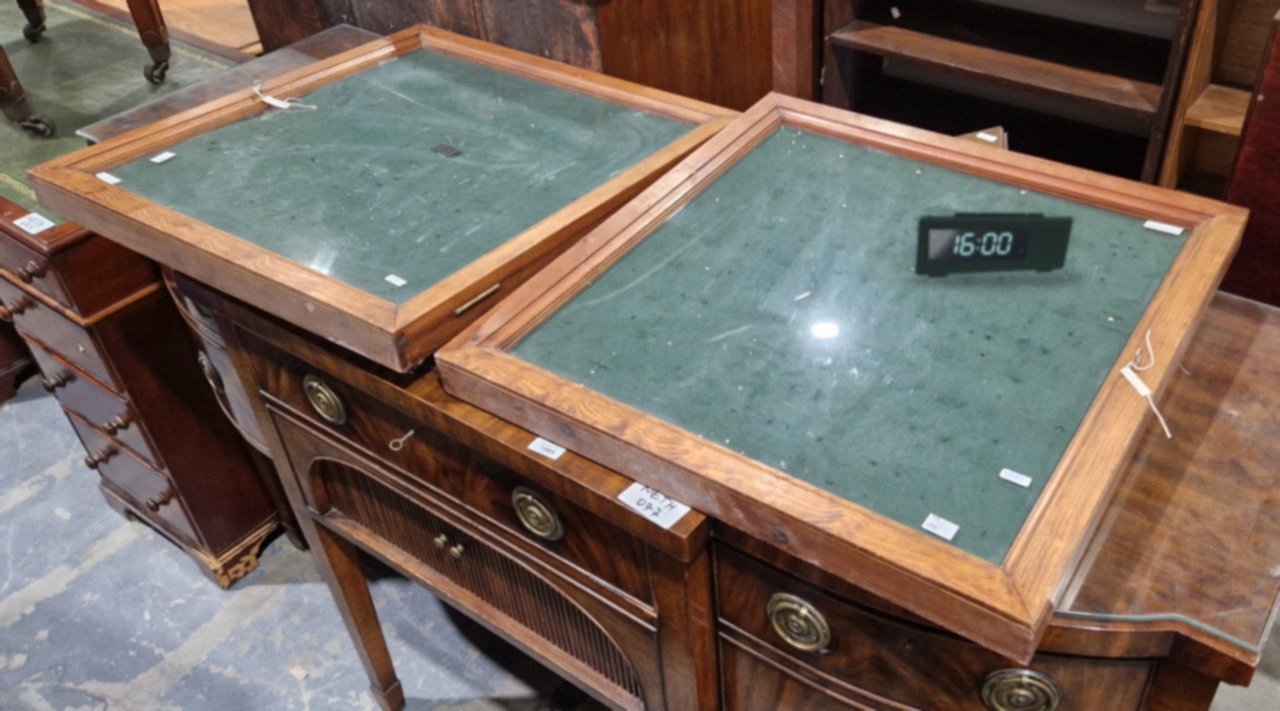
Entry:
16.00
